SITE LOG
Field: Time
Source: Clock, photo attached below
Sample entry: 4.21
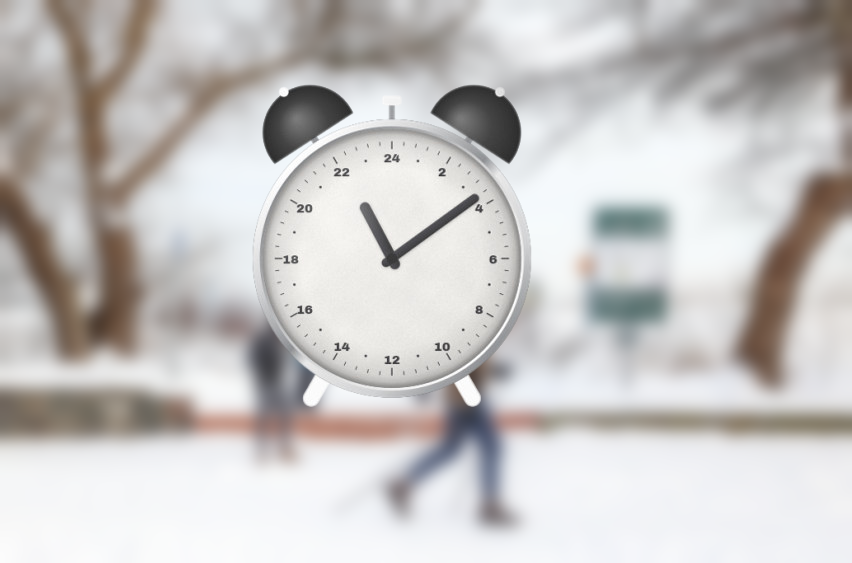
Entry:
22.09
